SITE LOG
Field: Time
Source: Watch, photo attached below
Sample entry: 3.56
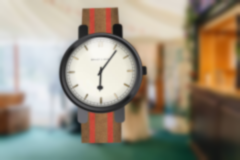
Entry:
6.06
